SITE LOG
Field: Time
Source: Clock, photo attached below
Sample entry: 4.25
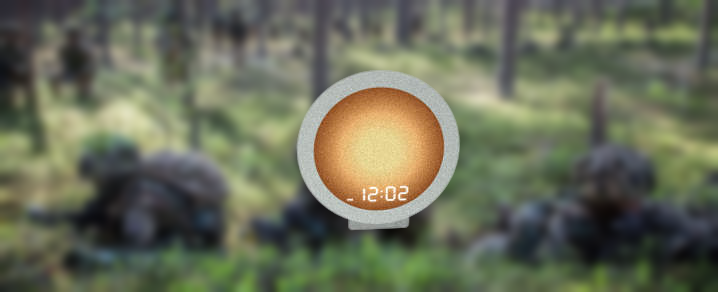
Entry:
12.02
